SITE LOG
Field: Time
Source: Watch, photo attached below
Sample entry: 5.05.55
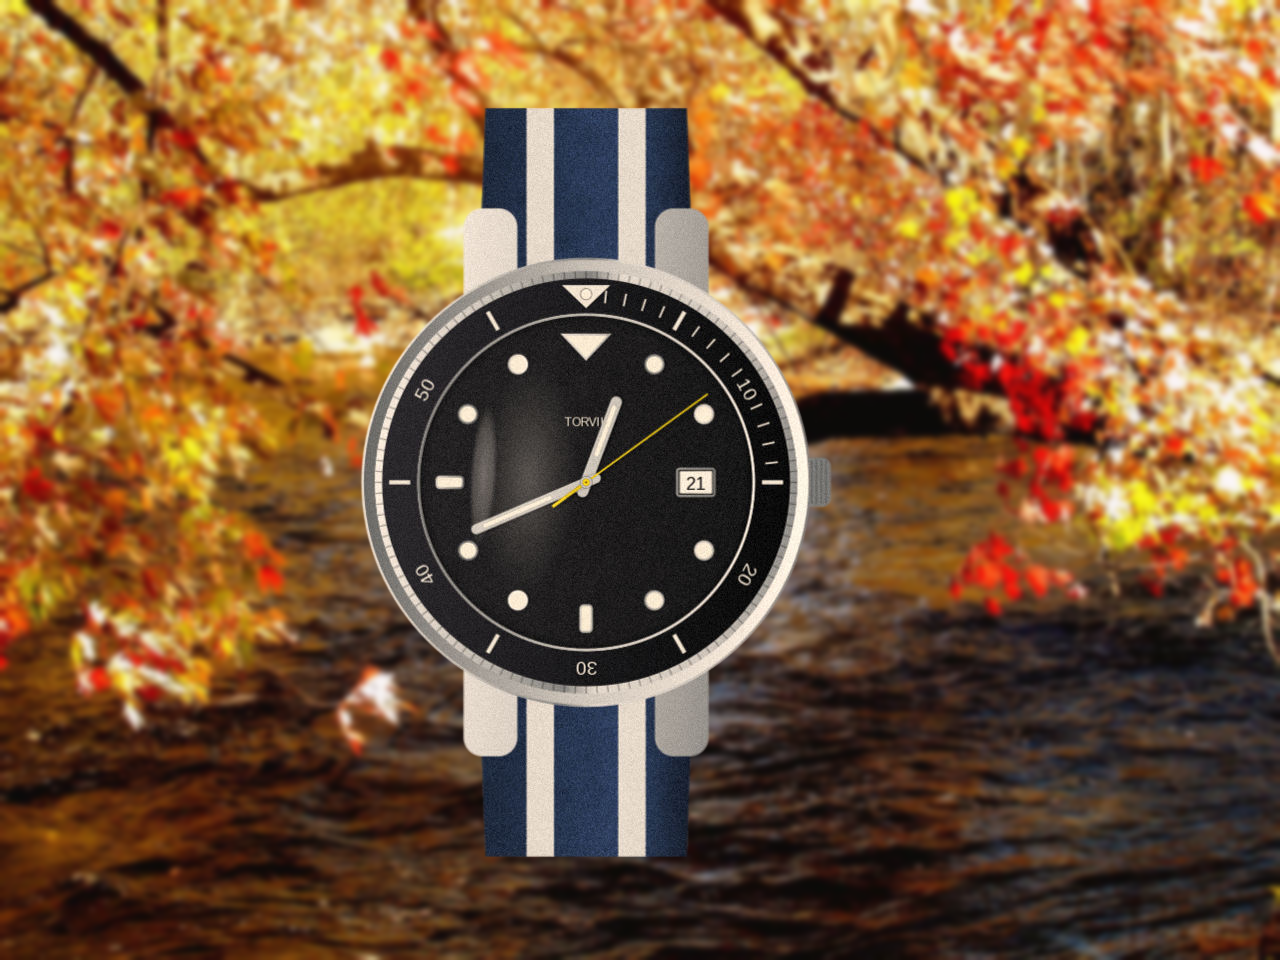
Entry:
12.41.09
